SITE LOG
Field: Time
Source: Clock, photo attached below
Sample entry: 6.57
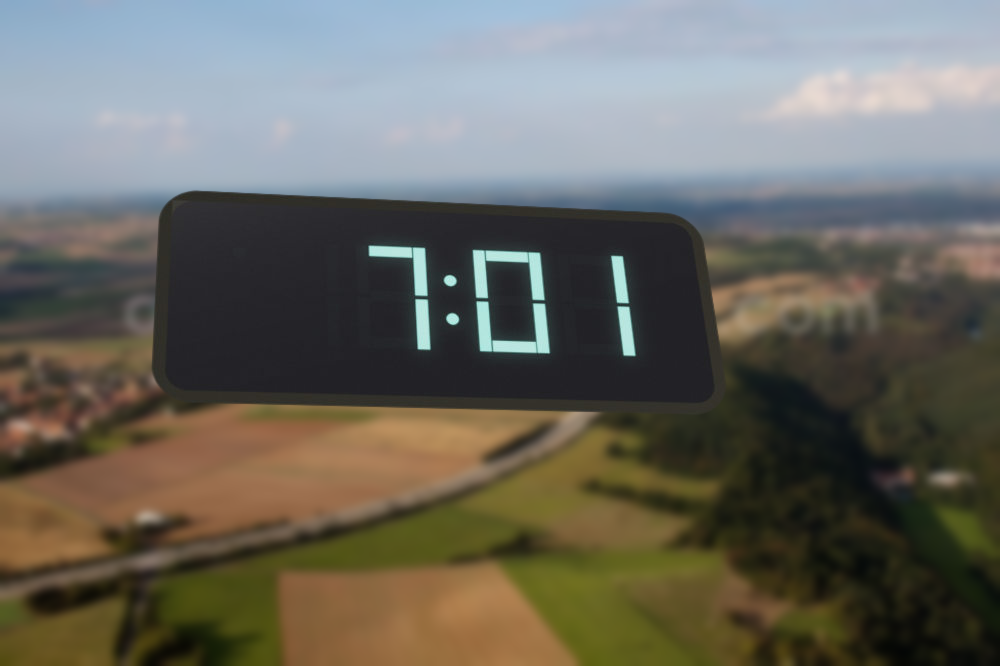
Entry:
7.01
